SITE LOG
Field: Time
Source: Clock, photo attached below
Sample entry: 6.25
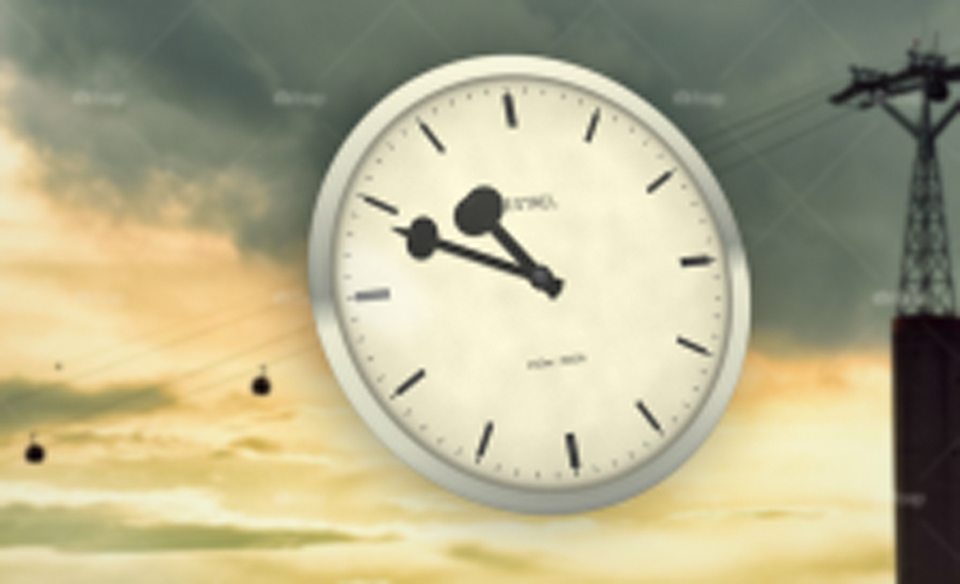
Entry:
10.49
